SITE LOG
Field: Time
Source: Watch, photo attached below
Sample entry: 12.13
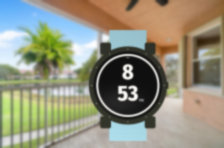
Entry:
8.53
